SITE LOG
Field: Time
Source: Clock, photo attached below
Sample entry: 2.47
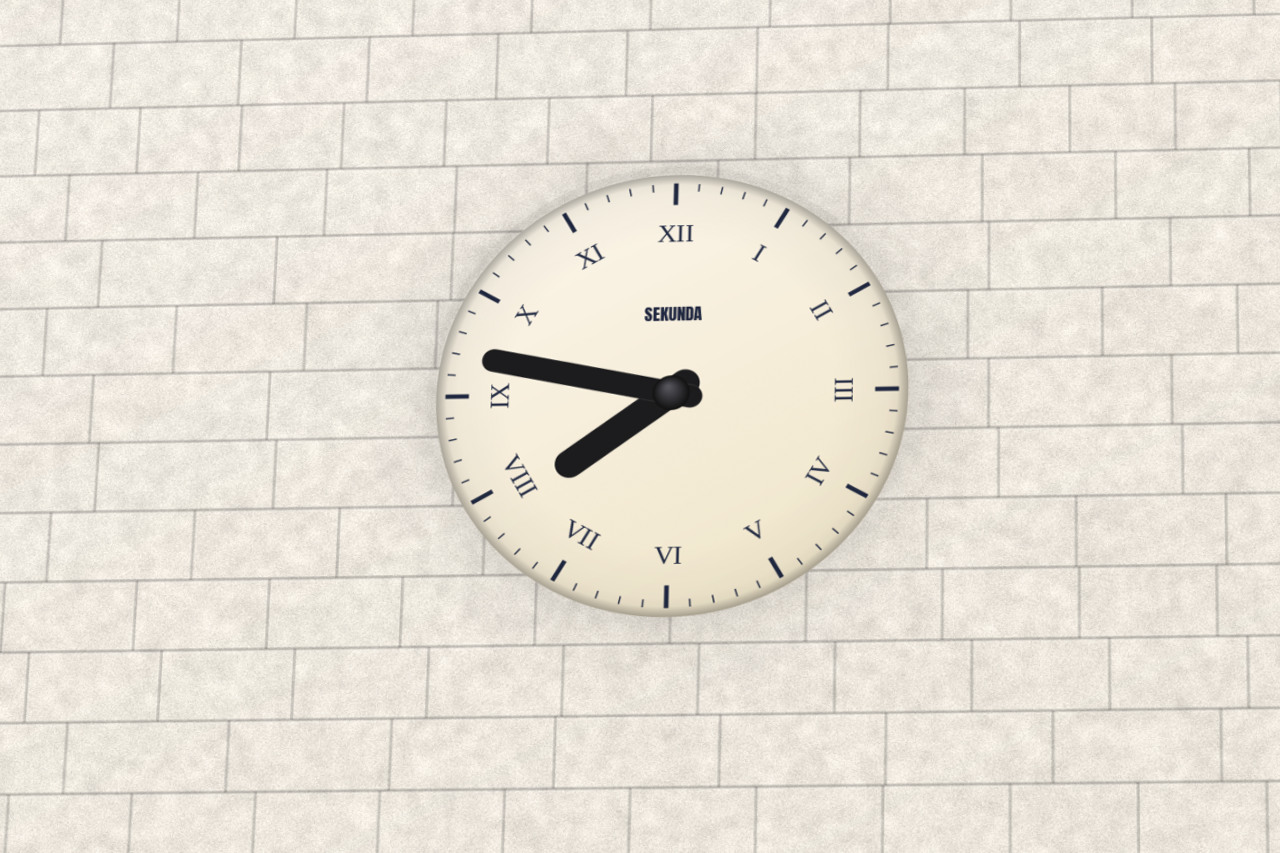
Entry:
7.47
